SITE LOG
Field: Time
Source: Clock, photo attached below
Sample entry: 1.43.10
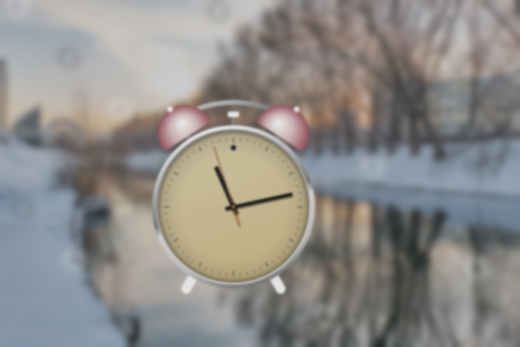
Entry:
11.12.57
